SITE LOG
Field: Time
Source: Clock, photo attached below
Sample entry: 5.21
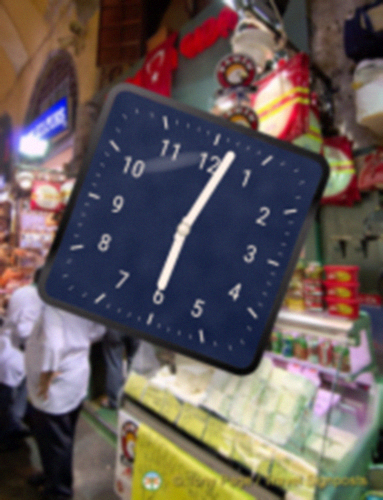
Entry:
6.02
